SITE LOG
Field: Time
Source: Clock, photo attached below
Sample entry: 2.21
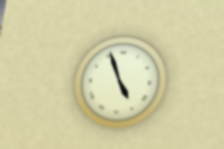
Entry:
4.56
